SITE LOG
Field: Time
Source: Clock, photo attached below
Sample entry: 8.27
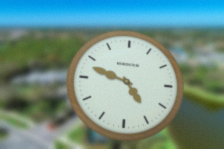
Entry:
4.48
